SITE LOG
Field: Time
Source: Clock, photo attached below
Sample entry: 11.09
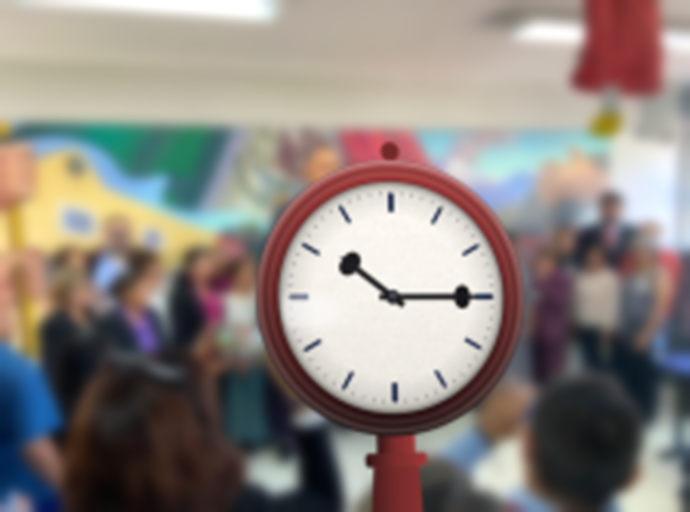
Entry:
10.15
